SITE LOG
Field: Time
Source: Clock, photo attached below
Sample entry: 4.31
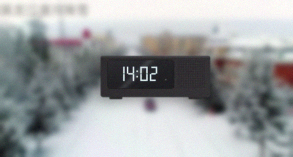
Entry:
14.02
